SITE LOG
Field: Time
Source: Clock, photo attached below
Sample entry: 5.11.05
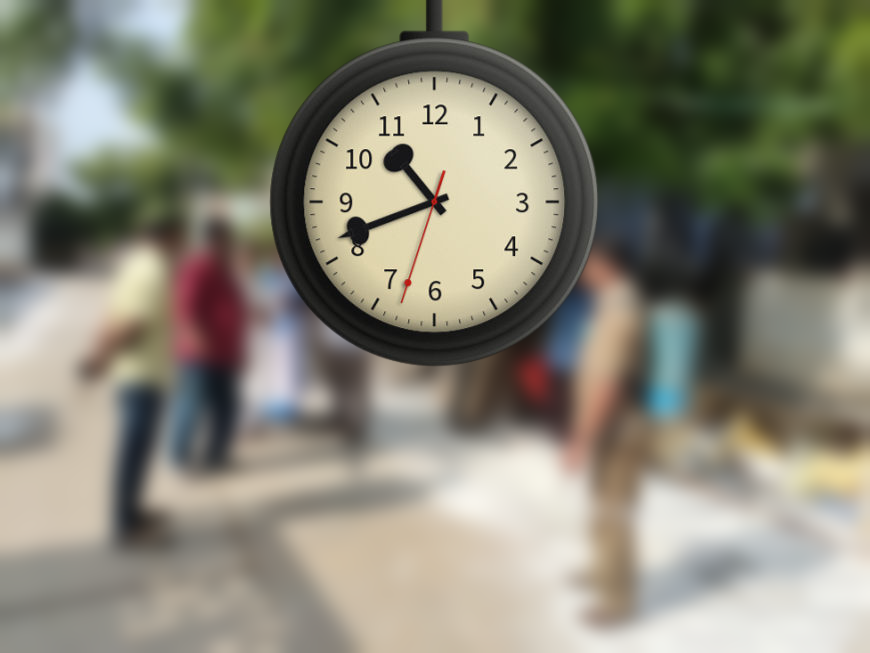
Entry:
10.41.33
